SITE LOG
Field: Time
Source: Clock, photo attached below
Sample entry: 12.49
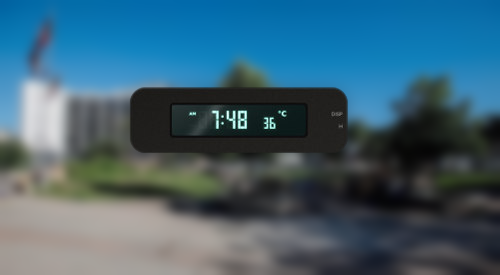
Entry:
7.48
